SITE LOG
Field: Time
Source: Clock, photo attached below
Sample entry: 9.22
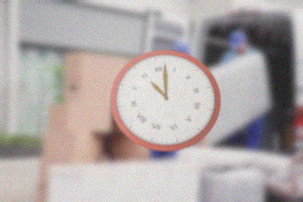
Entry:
11.02
